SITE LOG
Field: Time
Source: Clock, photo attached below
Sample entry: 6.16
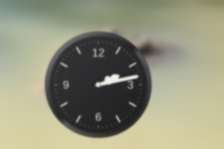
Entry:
2.13
